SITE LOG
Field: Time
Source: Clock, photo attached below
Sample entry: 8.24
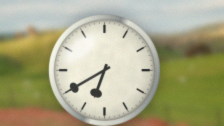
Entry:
6.40
